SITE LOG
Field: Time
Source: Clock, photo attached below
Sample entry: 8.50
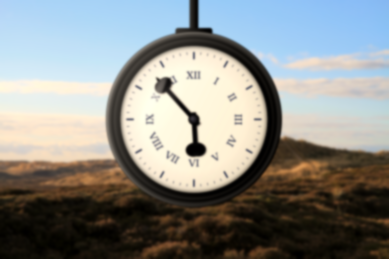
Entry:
5.53
